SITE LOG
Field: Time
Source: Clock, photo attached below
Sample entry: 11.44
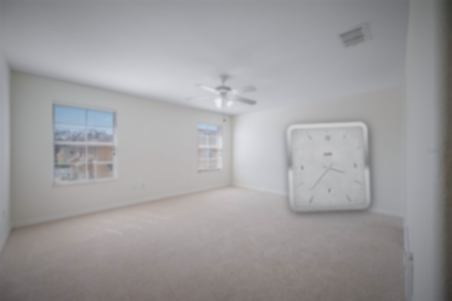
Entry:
3.37
